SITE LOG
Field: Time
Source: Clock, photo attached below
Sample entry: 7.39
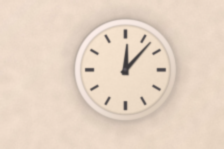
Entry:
12.07
